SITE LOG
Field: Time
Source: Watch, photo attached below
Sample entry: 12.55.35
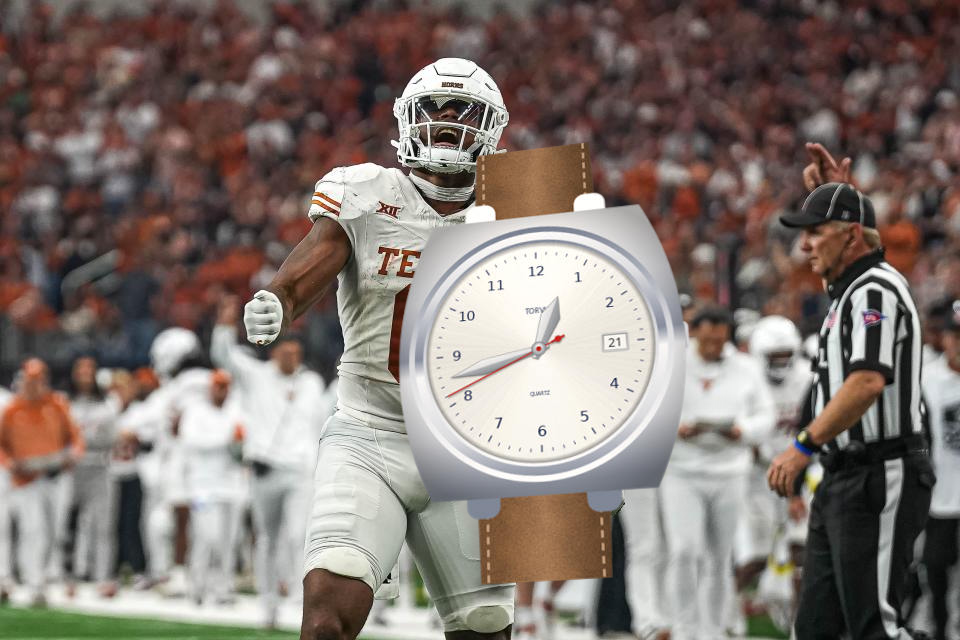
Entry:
12.42.41
